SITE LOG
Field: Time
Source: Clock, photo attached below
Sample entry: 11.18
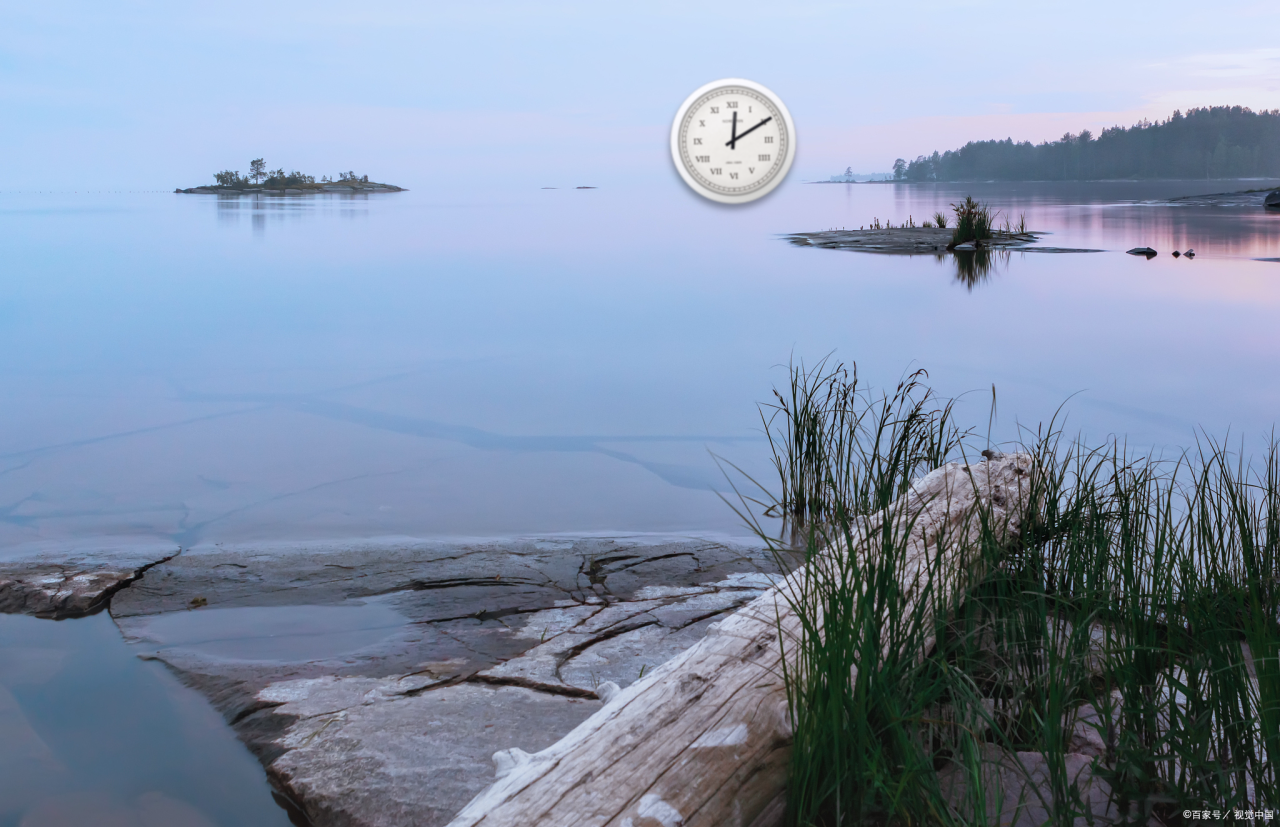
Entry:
12.10
